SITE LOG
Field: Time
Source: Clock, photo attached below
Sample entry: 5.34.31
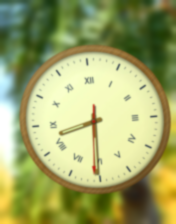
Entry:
8.30.31
